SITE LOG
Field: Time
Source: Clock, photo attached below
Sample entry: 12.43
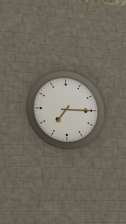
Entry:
7.15
